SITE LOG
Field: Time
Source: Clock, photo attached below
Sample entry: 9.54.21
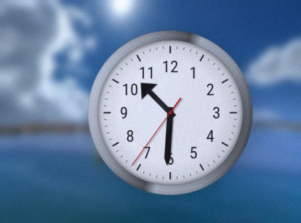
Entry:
10.30.36
